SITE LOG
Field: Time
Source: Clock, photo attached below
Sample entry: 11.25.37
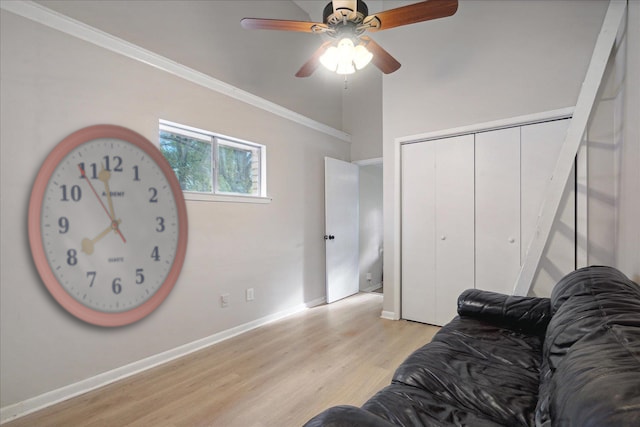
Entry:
7.57.54
